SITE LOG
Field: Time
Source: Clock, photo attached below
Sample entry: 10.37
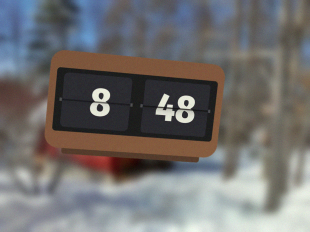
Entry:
8.48
